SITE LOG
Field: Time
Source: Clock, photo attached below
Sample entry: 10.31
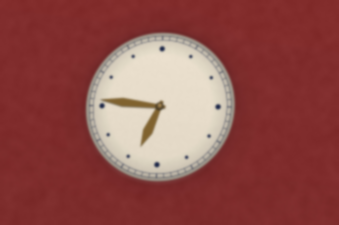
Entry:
6.46
